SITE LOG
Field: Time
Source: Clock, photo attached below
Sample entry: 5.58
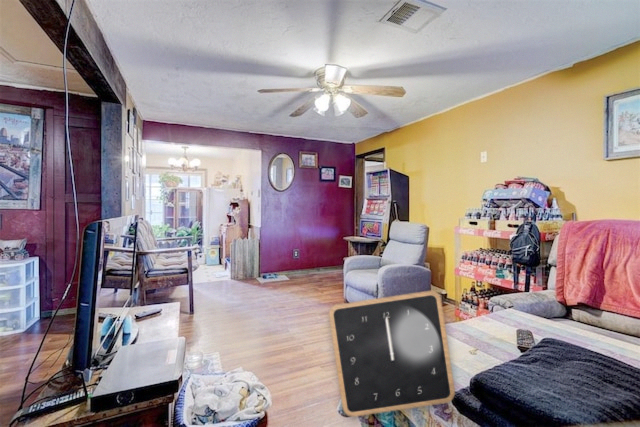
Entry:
12.00
